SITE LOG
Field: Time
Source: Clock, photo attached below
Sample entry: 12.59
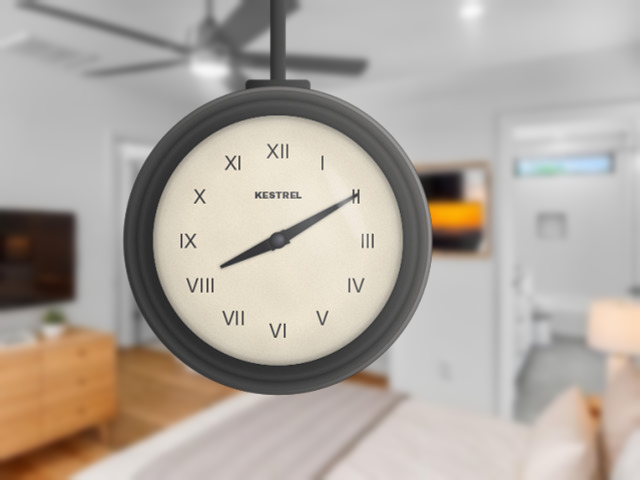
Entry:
8.10
